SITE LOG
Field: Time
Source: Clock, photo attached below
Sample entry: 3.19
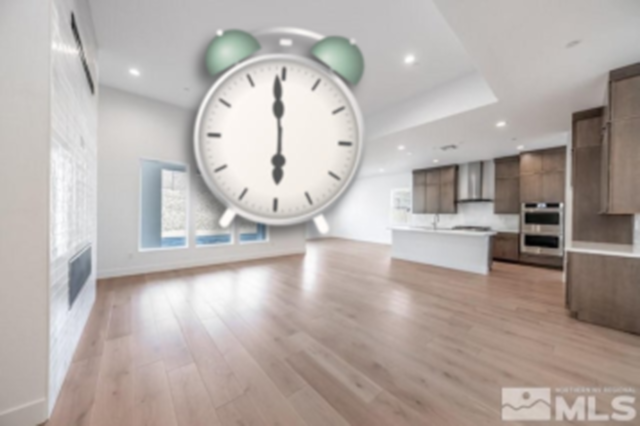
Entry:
5.59
